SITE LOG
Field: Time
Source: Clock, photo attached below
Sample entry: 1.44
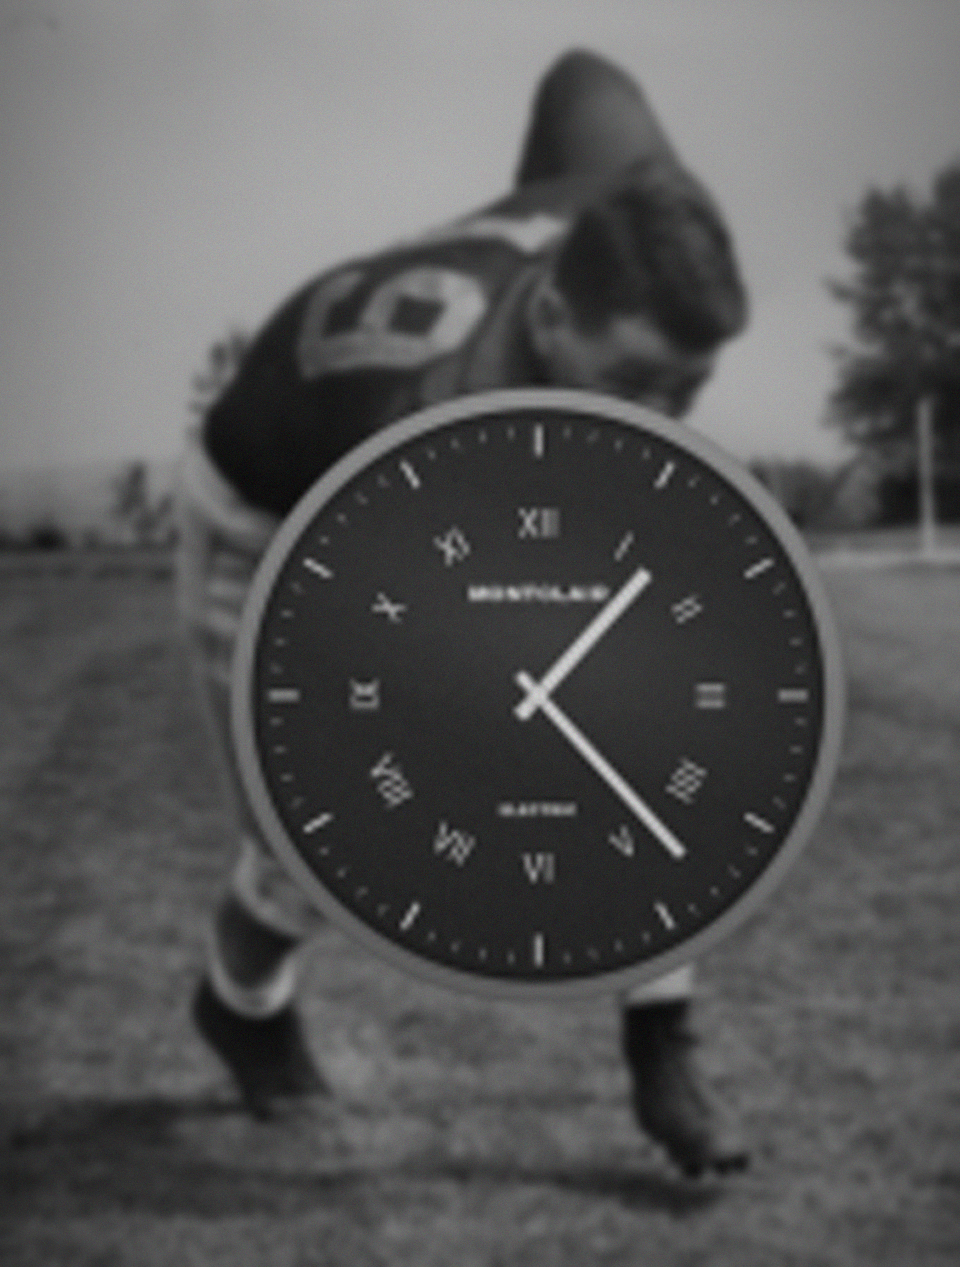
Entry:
1.23
